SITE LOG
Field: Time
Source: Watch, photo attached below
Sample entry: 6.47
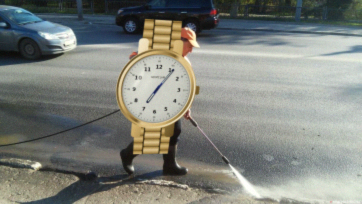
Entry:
7.06
